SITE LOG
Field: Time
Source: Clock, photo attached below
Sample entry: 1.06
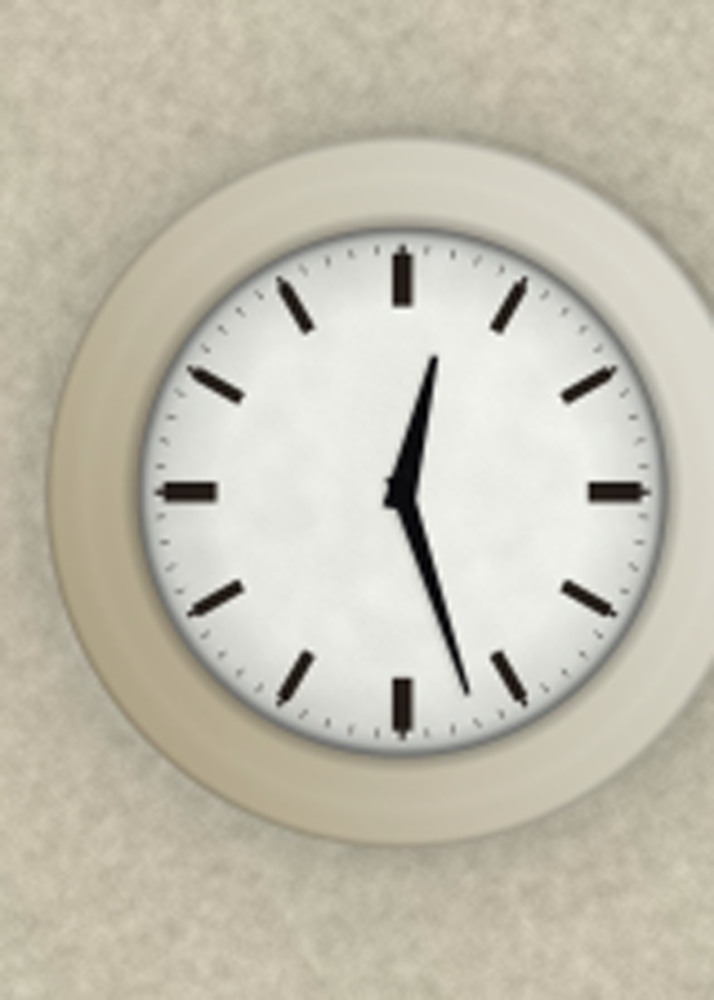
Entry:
12.27
